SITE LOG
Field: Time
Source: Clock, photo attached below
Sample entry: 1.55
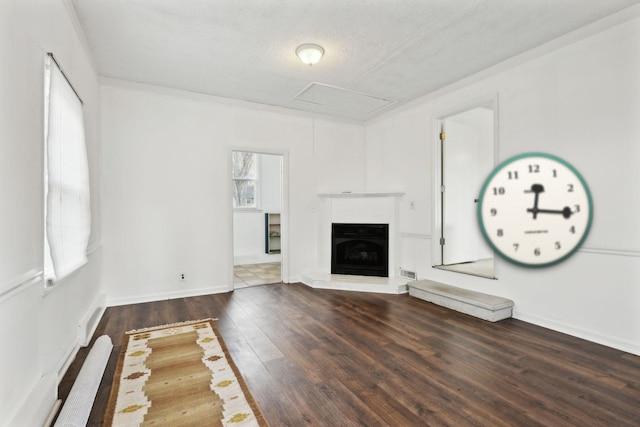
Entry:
12.16
